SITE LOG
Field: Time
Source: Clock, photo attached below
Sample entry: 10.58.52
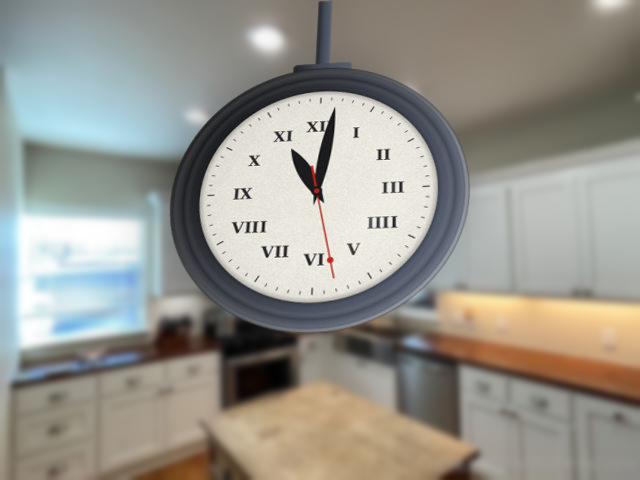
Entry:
11.01.28
